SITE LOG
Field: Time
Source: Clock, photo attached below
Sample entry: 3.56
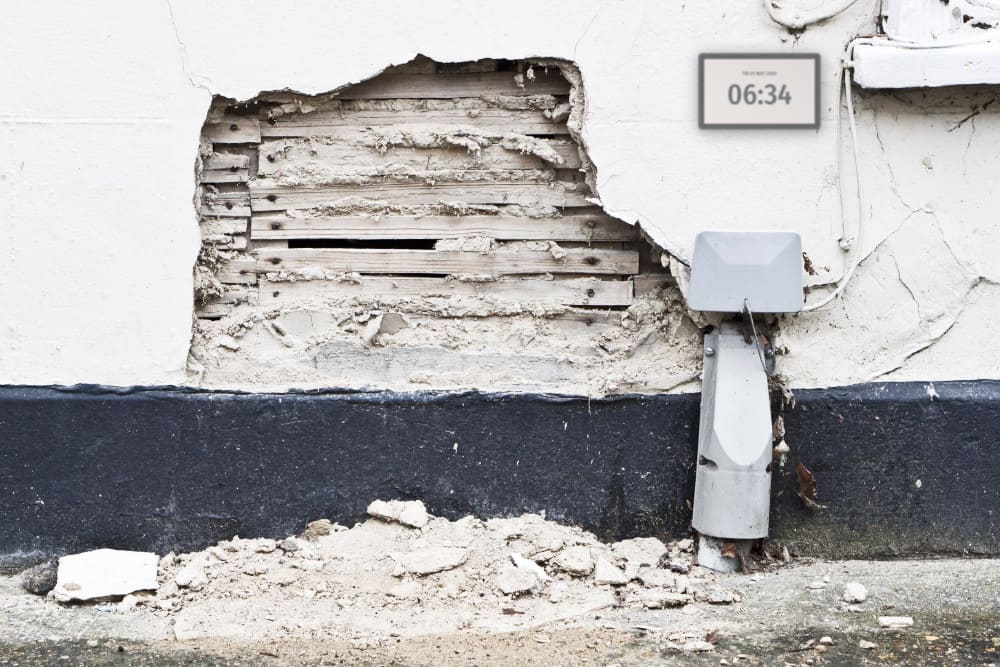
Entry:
6.34
